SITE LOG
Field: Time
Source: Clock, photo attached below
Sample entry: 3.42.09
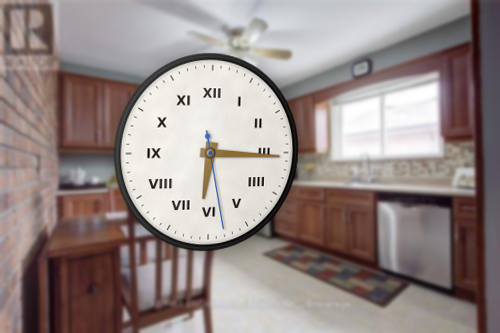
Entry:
6.15.28
